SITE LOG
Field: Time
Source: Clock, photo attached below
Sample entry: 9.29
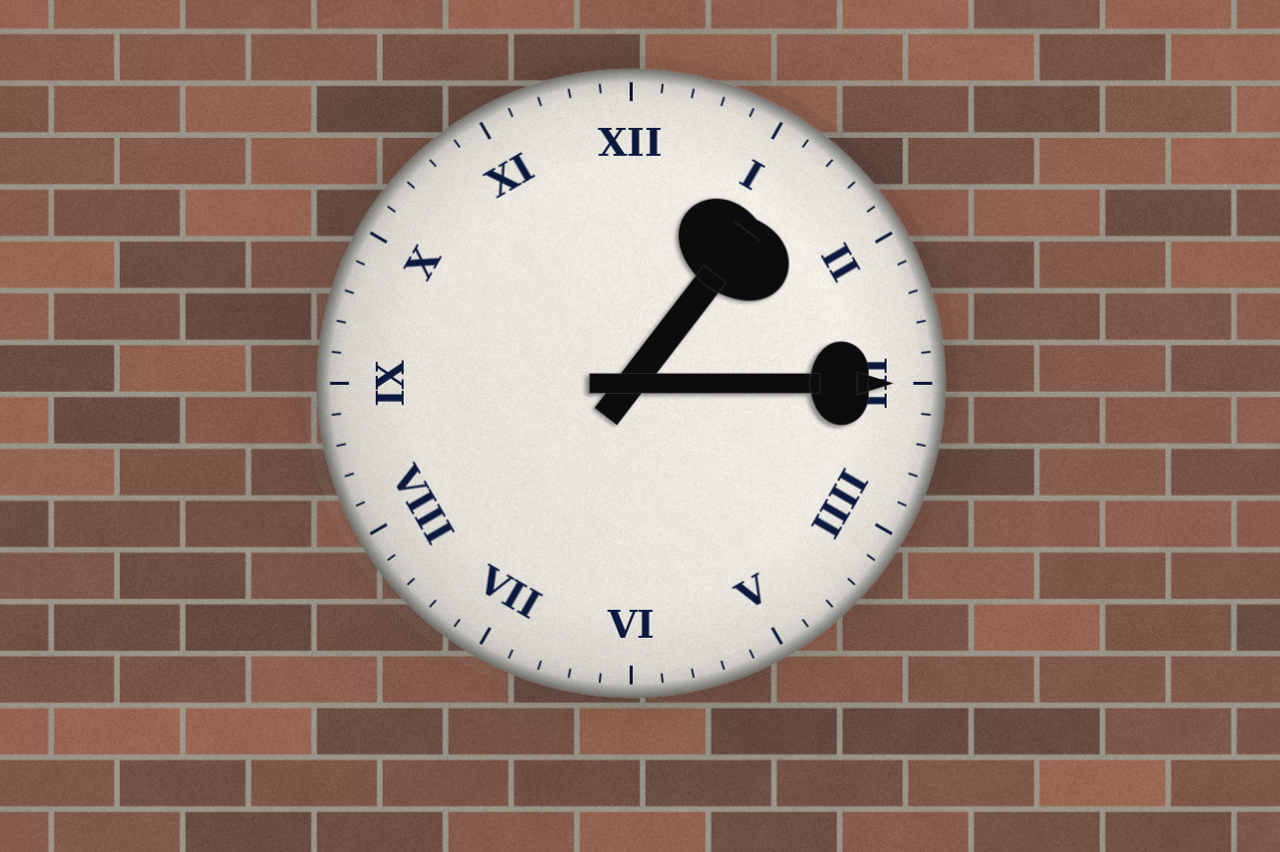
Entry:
1.15
